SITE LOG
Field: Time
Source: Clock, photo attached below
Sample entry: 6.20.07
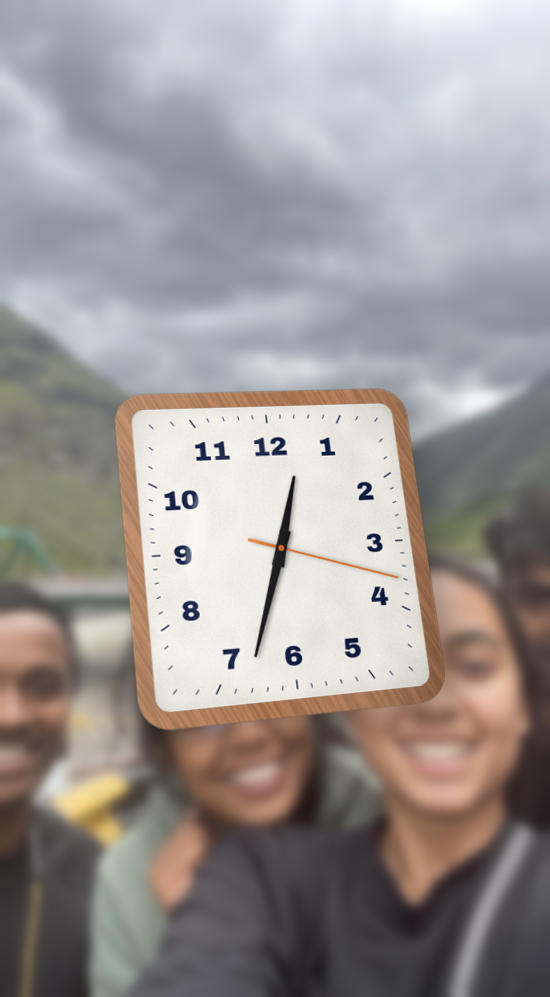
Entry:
12.33.18
